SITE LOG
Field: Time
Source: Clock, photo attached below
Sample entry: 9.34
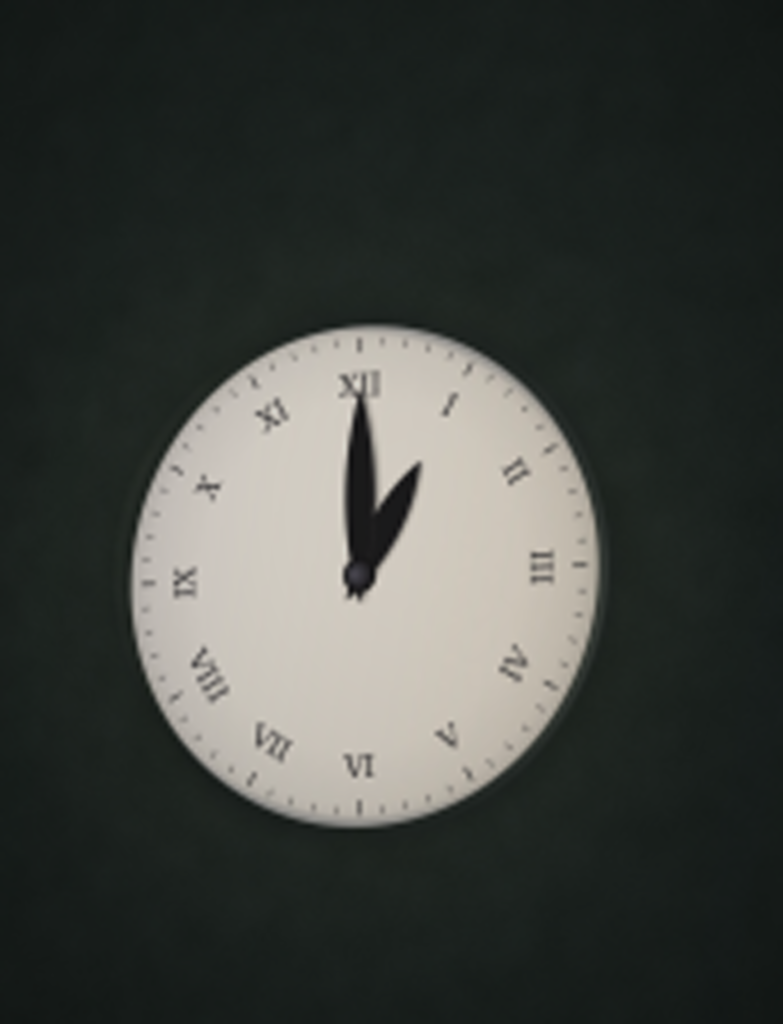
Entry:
1.00
